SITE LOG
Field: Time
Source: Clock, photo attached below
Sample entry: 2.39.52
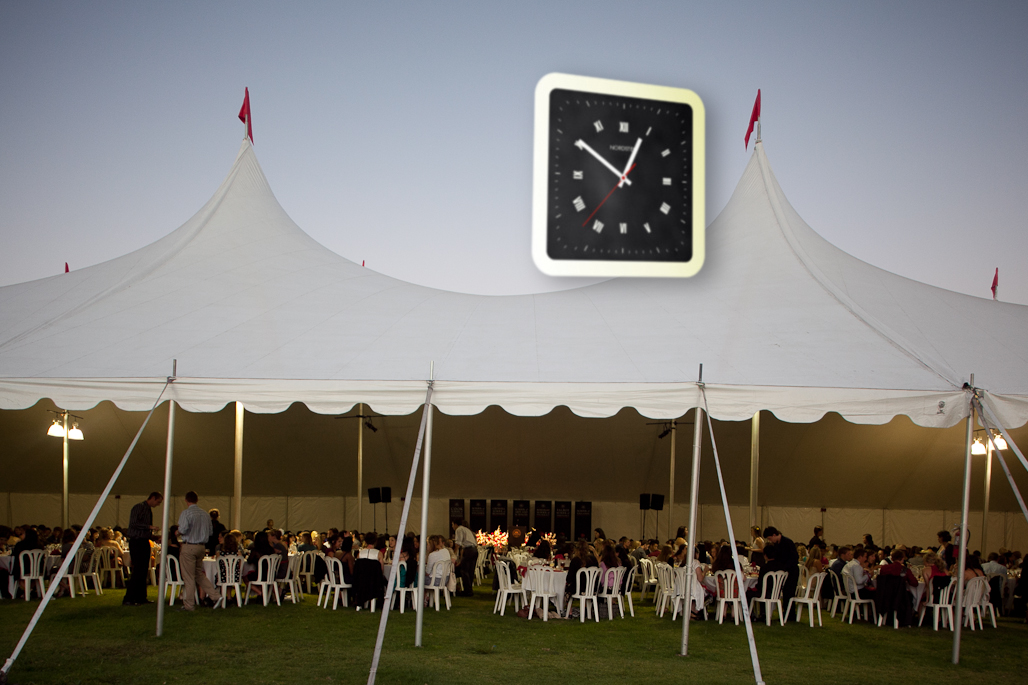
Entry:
12.50.37
